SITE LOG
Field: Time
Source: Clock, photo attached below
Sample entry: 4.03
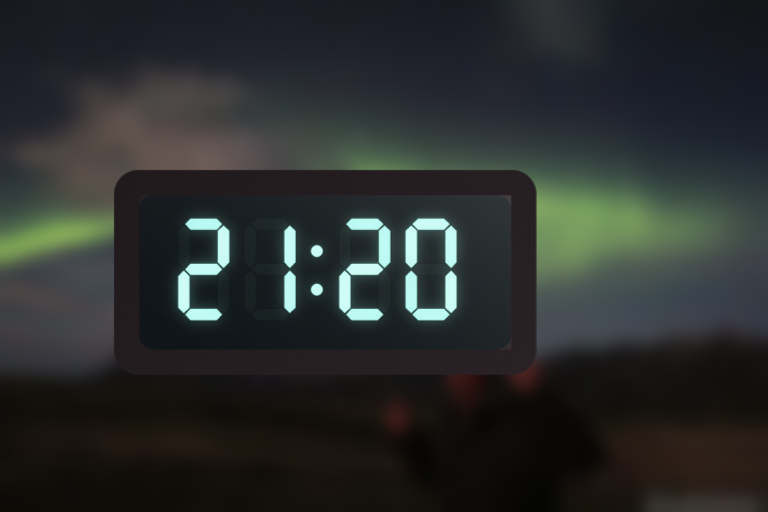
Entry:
21.20
